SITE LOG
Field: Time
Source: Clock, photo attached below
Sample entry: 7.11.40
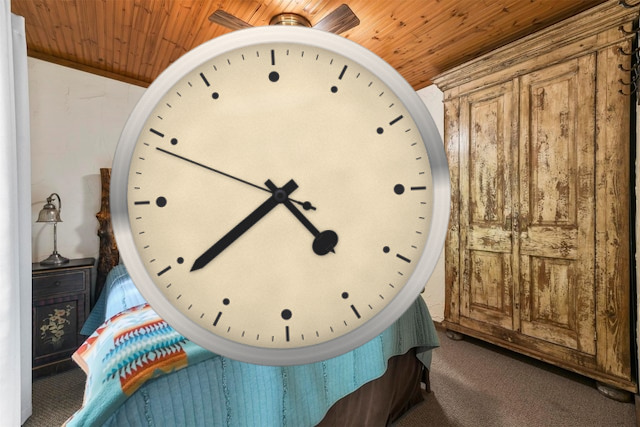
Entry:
4.38.49
